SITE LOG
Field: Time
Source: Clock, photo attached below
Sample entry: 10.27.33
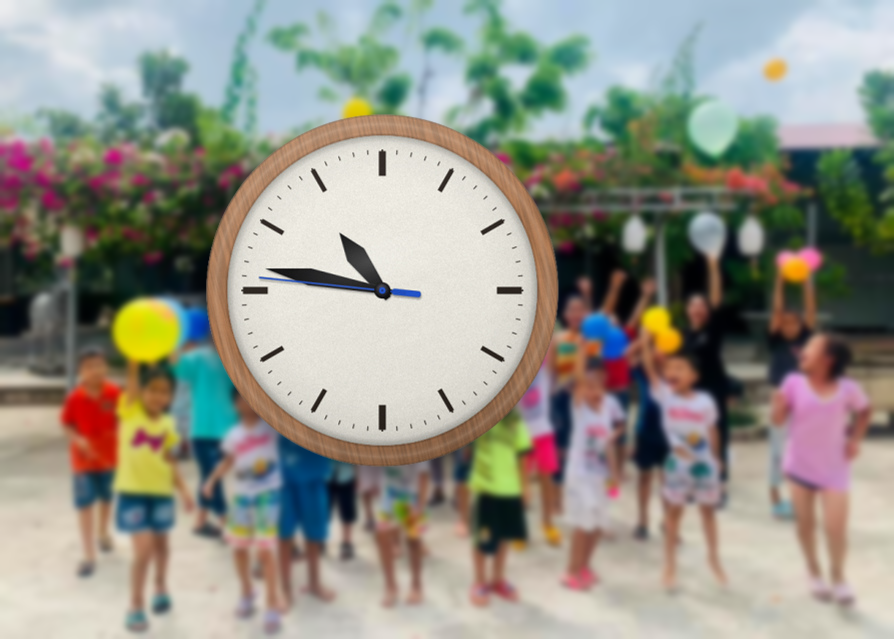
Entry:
10.46.46
